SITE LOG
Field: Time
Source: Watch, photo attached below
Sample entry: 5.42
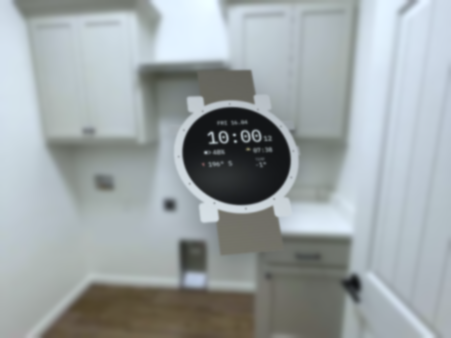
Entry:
10.00
